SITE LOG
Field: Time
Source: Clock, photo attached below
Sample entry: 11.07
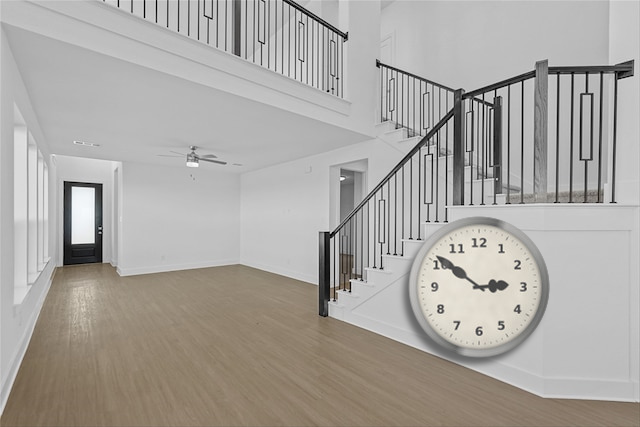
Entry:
2.51
